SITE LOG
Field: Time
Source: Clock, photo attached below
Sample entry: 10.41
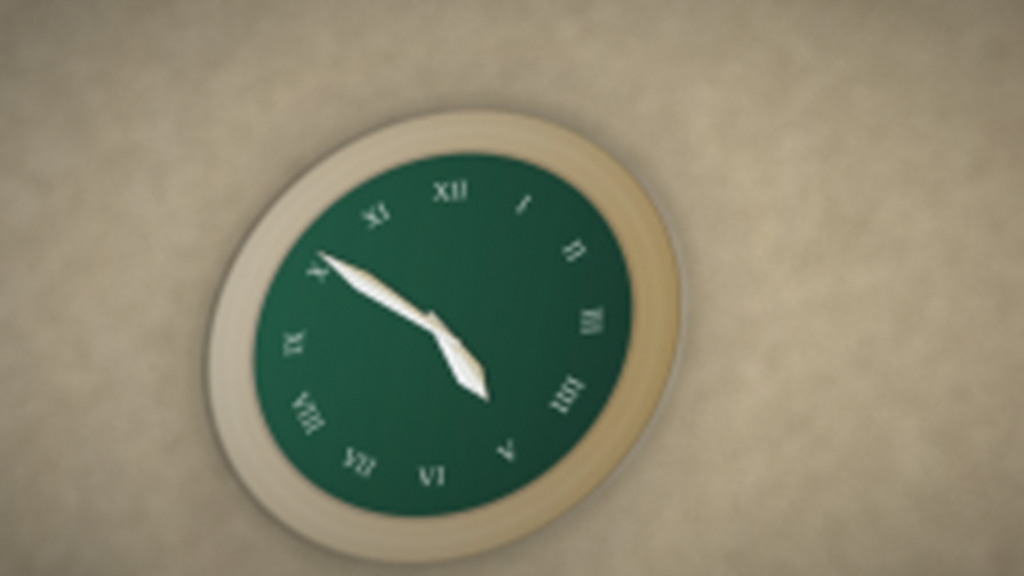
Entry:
4.51
